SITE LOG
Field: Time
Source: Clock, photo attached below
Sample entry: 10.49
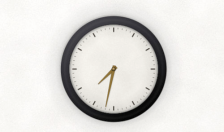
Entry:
7.32
